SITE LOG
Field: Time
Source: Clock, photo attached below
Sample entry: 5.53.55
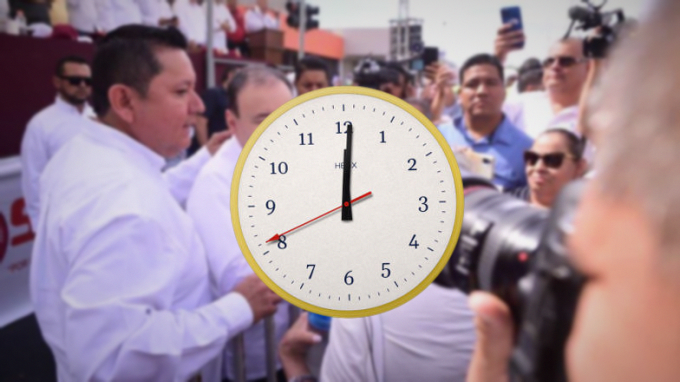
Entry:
12.00.41
